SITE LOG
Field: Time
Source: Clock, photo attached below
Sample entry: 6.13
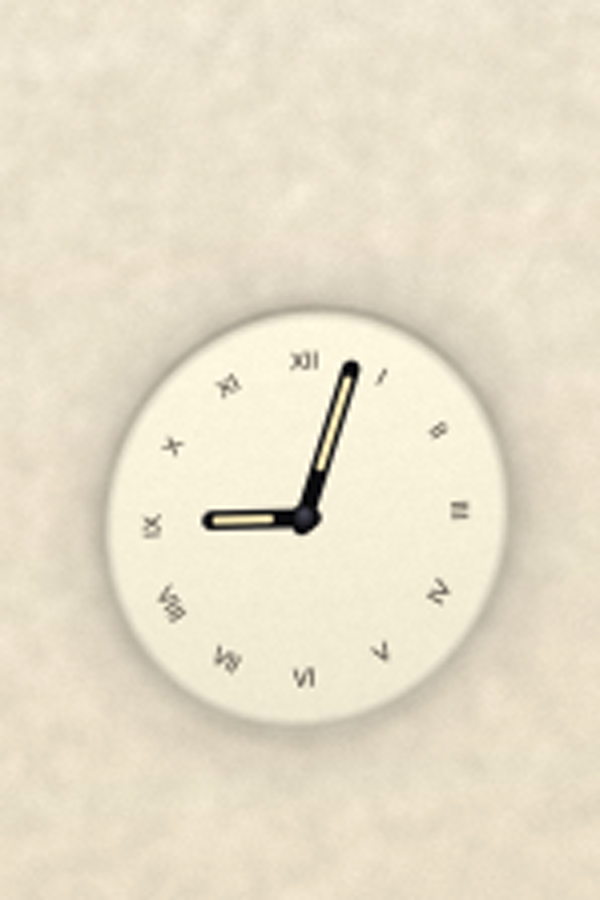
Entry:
9.03
